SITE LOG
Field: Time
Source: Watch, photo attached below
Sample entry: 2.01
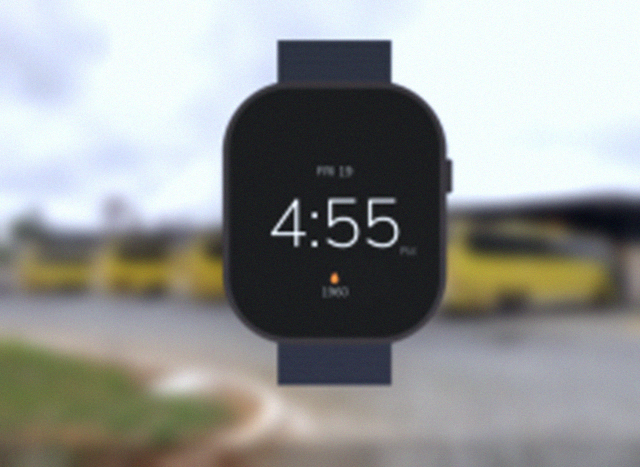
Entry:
4.55
